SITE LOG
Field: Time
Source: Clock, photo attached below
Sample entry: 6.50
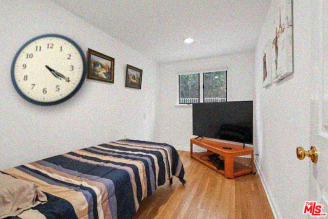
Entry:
4.20
